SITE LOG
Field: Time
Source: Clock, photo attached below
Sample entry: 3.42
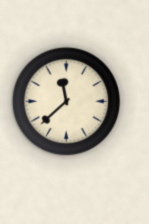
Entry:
11.38
